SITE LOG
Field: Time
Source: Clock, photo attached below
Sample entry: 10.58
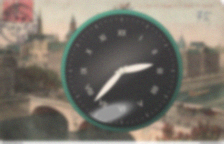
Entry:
2.37
